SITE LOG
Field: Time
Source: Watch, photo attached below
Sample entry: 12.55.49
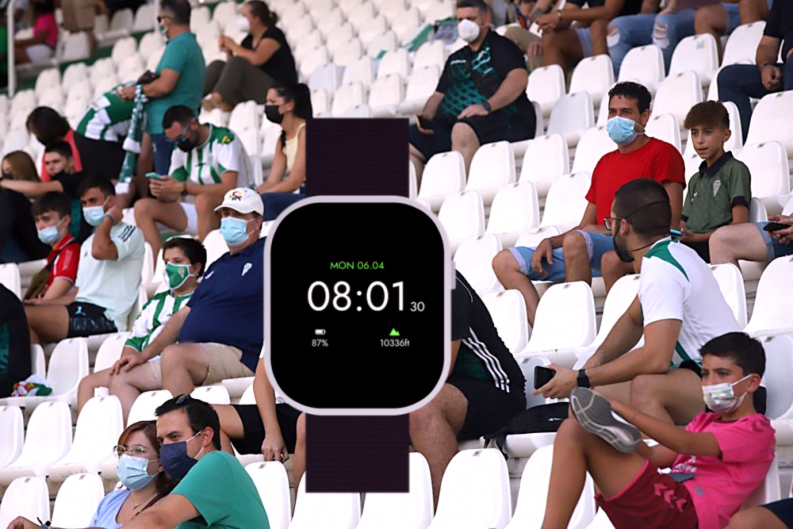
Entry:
8.01.30
